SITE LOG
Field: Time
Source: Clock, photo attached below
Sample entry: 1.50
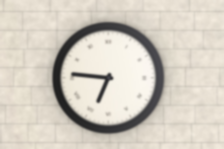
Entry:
6.46
